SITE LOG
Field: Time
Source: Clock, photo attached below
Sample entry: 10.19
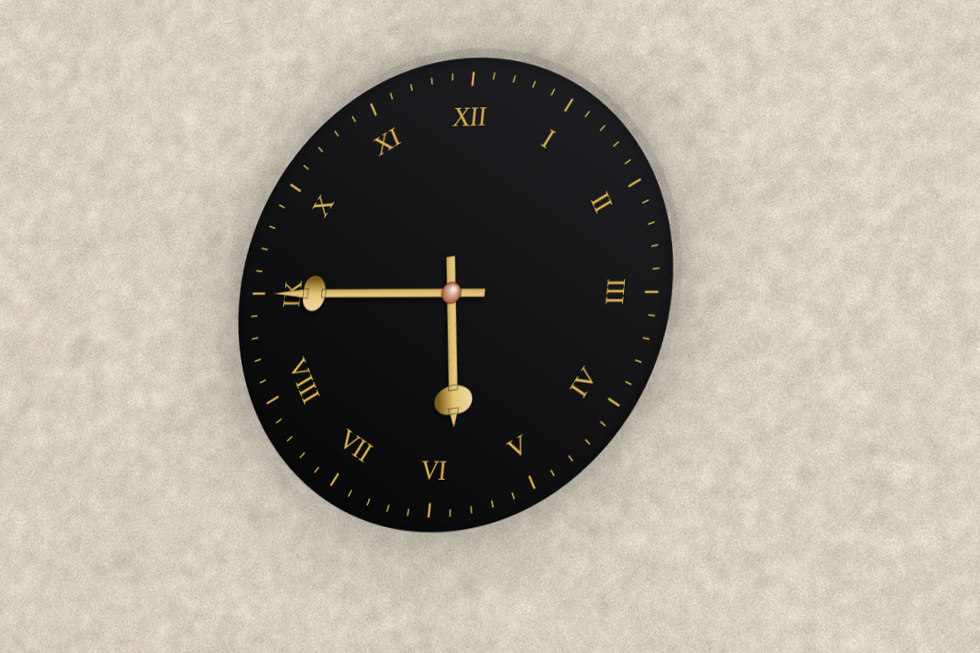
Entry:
5.45
